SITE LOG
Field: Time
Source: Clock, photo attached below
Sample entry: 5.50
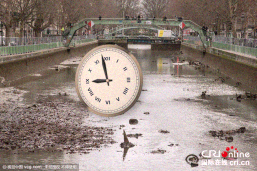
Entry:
8.58
